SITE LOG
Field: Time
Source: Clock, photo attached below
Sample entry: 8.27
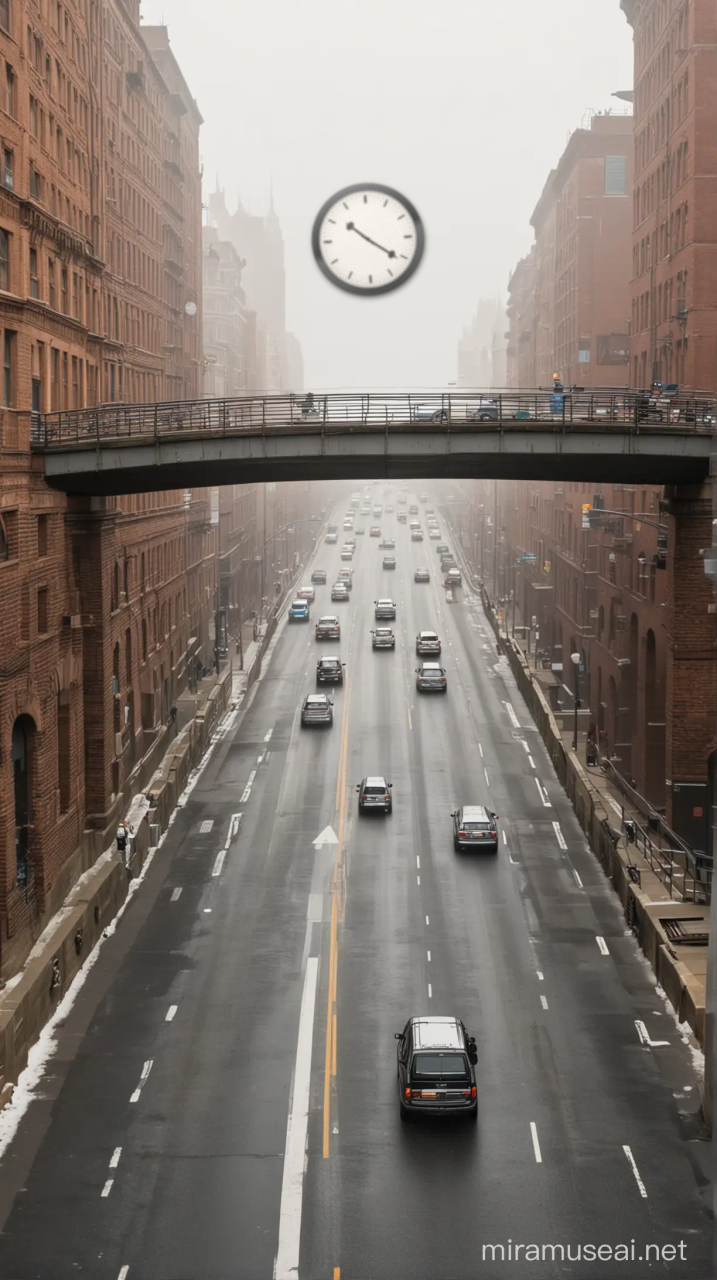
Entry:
10.21
